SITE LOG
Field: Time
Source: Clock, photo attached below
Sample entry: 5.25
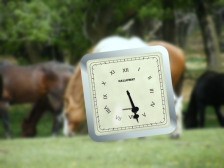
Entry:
5.28
